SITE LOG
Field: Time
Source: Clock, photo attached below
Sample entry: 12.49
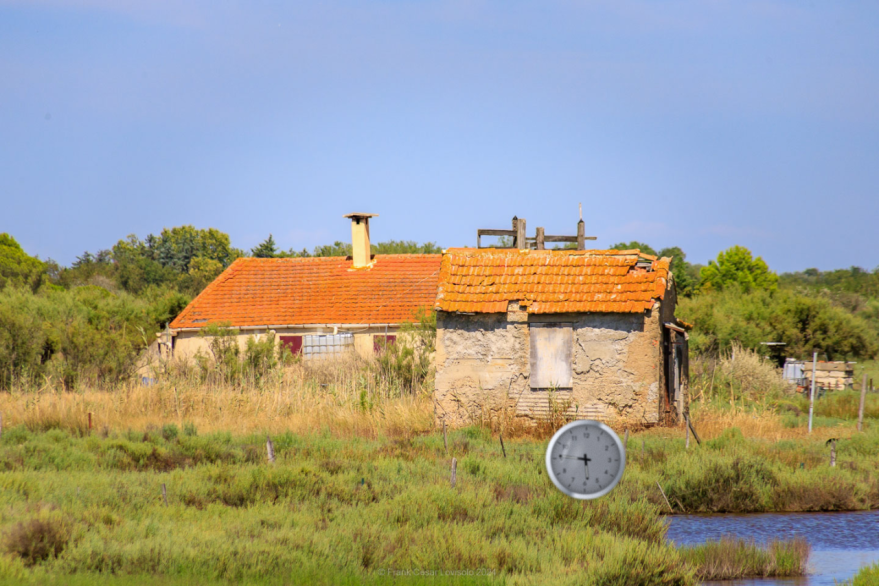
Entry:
5.46
